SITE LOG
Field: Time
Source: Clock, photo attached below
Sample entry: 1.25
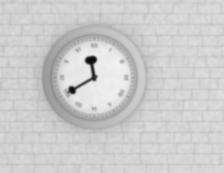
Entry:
11.40
